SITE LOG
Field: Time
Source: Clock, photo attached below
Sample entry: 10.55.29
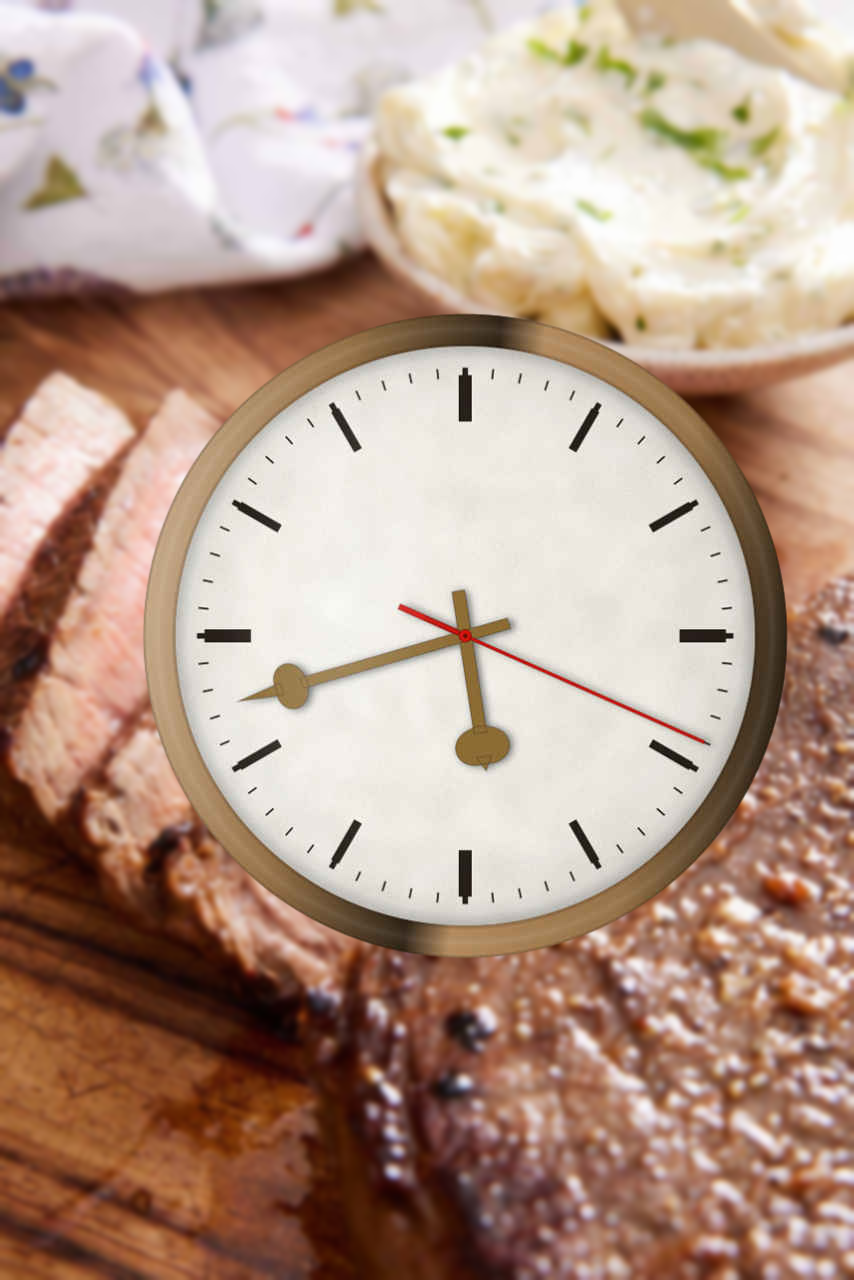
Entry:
5.42.19
